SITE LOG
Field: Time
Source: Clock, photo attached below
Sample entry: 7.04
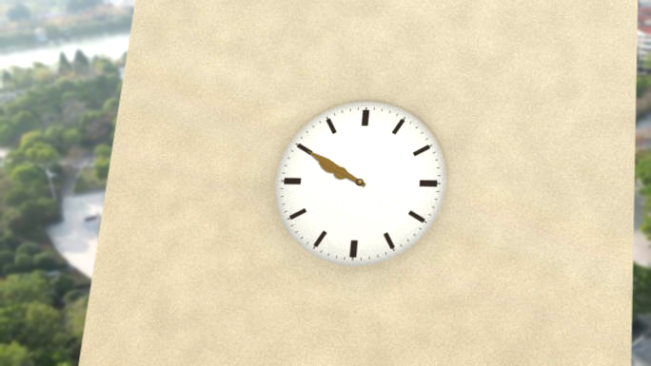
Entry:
9.50
